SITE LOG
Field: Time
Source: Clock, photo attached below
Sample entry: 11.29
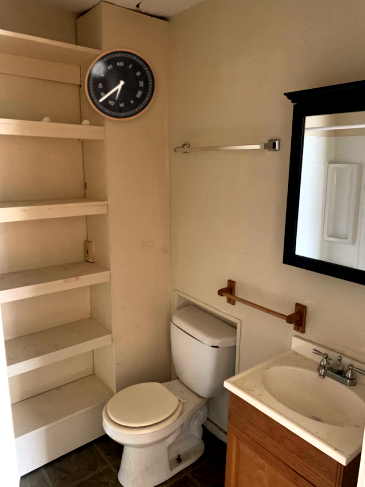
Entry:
6.39
